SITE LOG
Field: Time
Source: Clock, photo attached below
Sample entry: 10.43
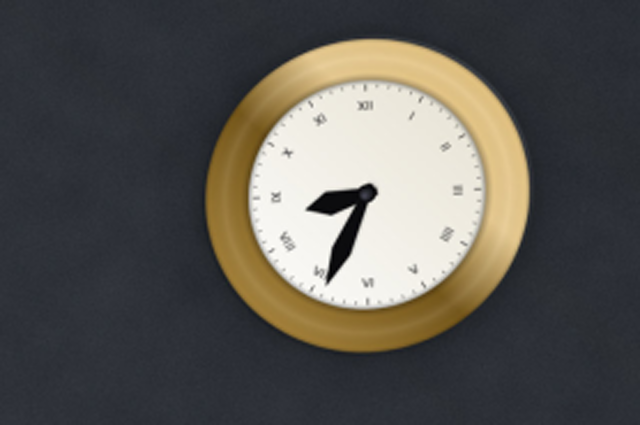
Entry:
8.34
